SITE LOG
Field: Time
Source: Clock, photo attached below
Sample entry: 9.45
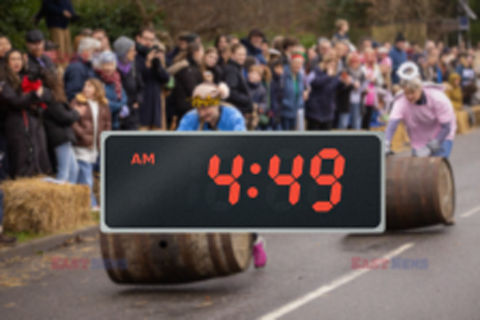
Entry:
4.49
